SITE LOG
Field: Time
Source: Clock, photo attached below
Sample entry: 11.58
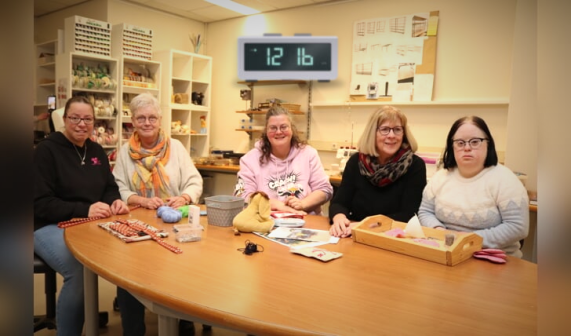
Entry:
12.16
